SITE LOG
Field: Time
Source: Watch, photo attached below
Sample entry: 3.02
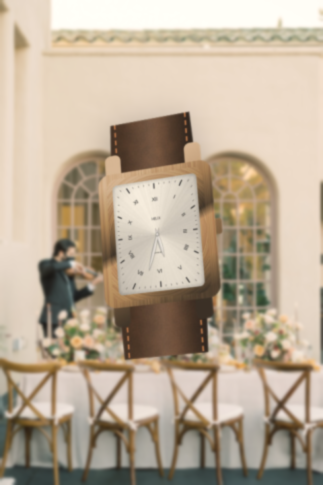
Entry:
5.33
